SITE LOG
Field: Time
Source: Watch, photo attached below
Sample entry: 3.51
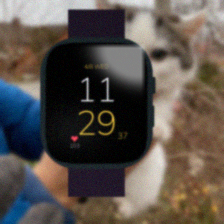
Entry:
11.29
